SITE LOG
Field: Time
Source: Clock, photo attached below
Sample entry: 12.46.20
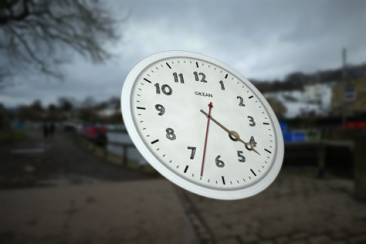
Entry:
4.21.33
